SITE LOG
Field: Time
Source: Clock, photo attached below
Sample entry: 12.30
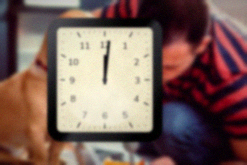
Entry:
12.01
